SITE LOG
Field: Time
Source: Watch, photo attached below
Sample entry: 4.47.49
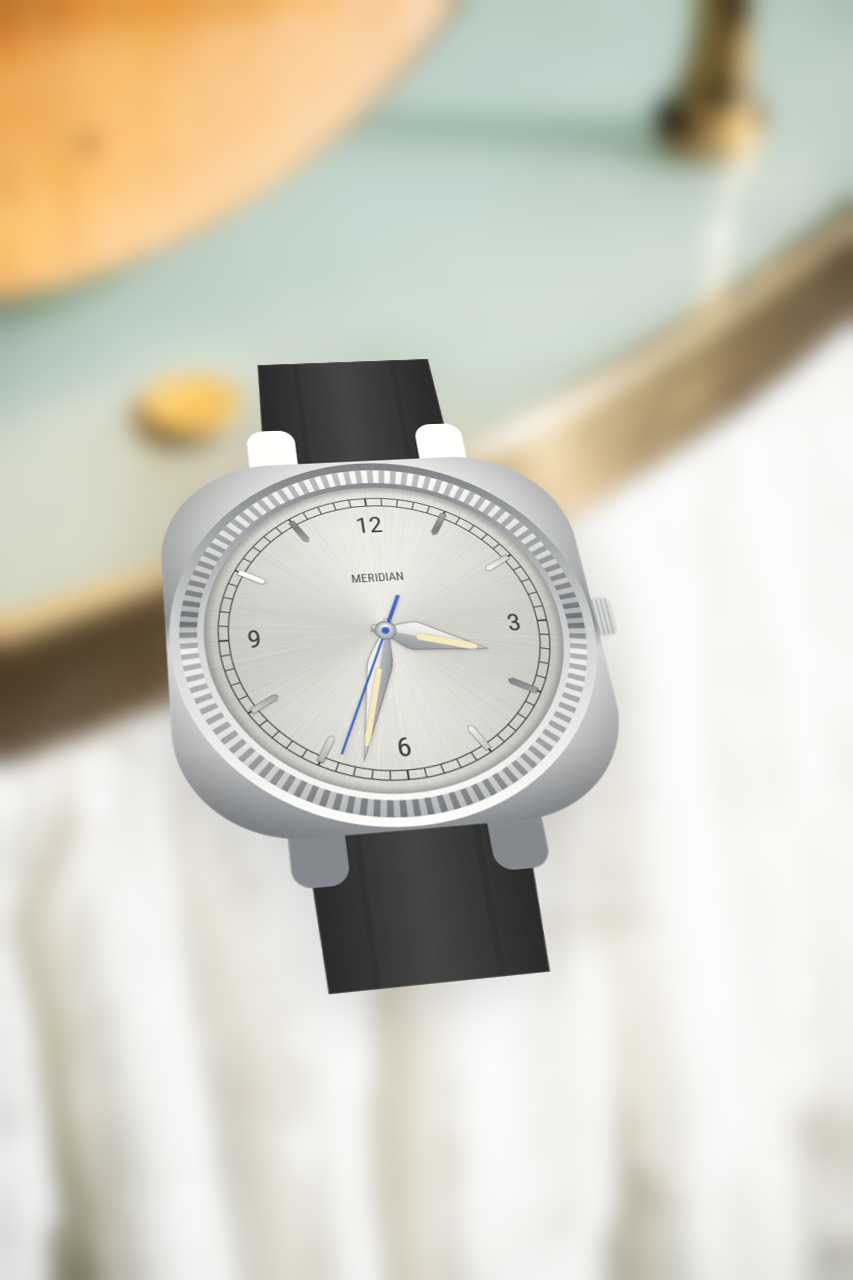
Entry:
3.32.34
